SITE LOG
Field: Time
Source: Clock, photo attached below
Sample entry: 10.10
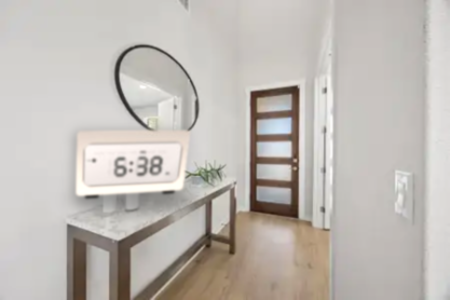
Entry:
6.38
